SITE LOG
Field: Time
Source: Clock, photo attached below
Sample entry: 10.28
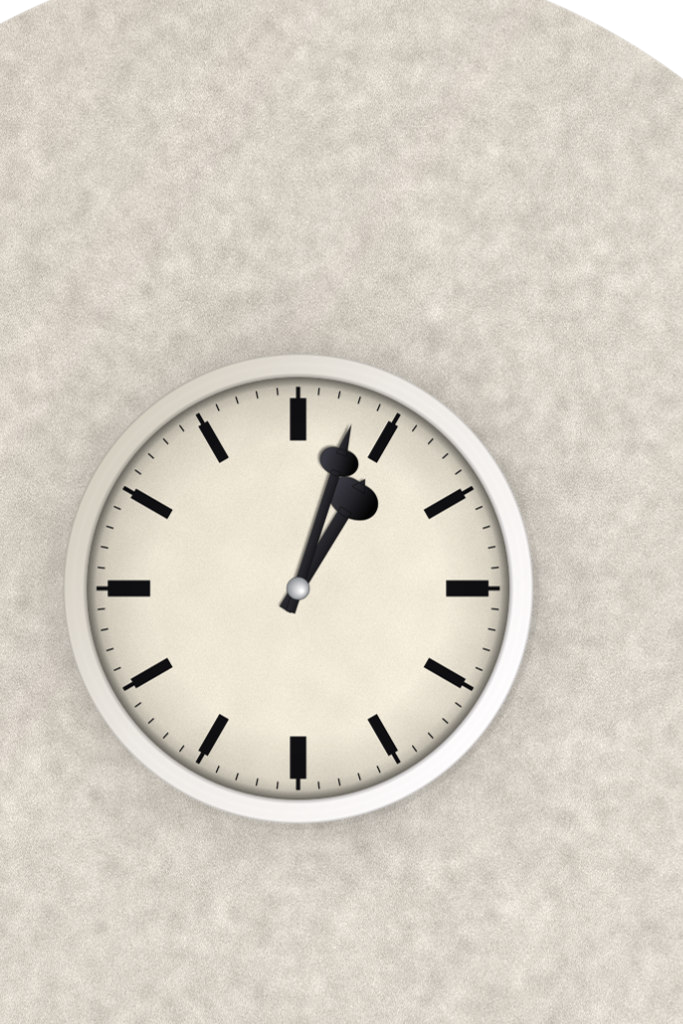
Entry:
1.03
